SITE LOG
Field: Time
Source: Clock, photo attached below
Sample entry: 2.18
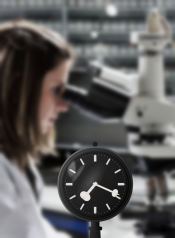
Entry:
7.19
